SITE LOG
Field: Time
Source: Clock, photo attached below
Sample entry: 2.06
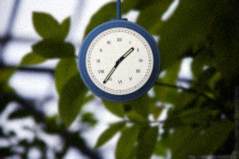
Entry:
1.36
